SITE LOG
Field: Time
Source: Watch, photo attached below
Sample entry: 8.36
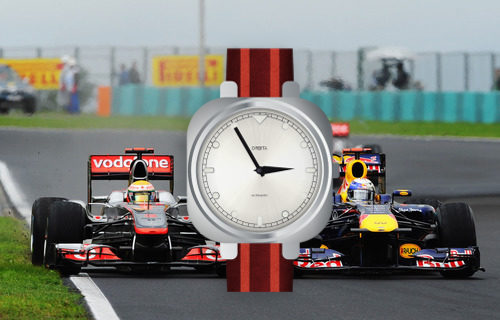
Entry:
2.55
